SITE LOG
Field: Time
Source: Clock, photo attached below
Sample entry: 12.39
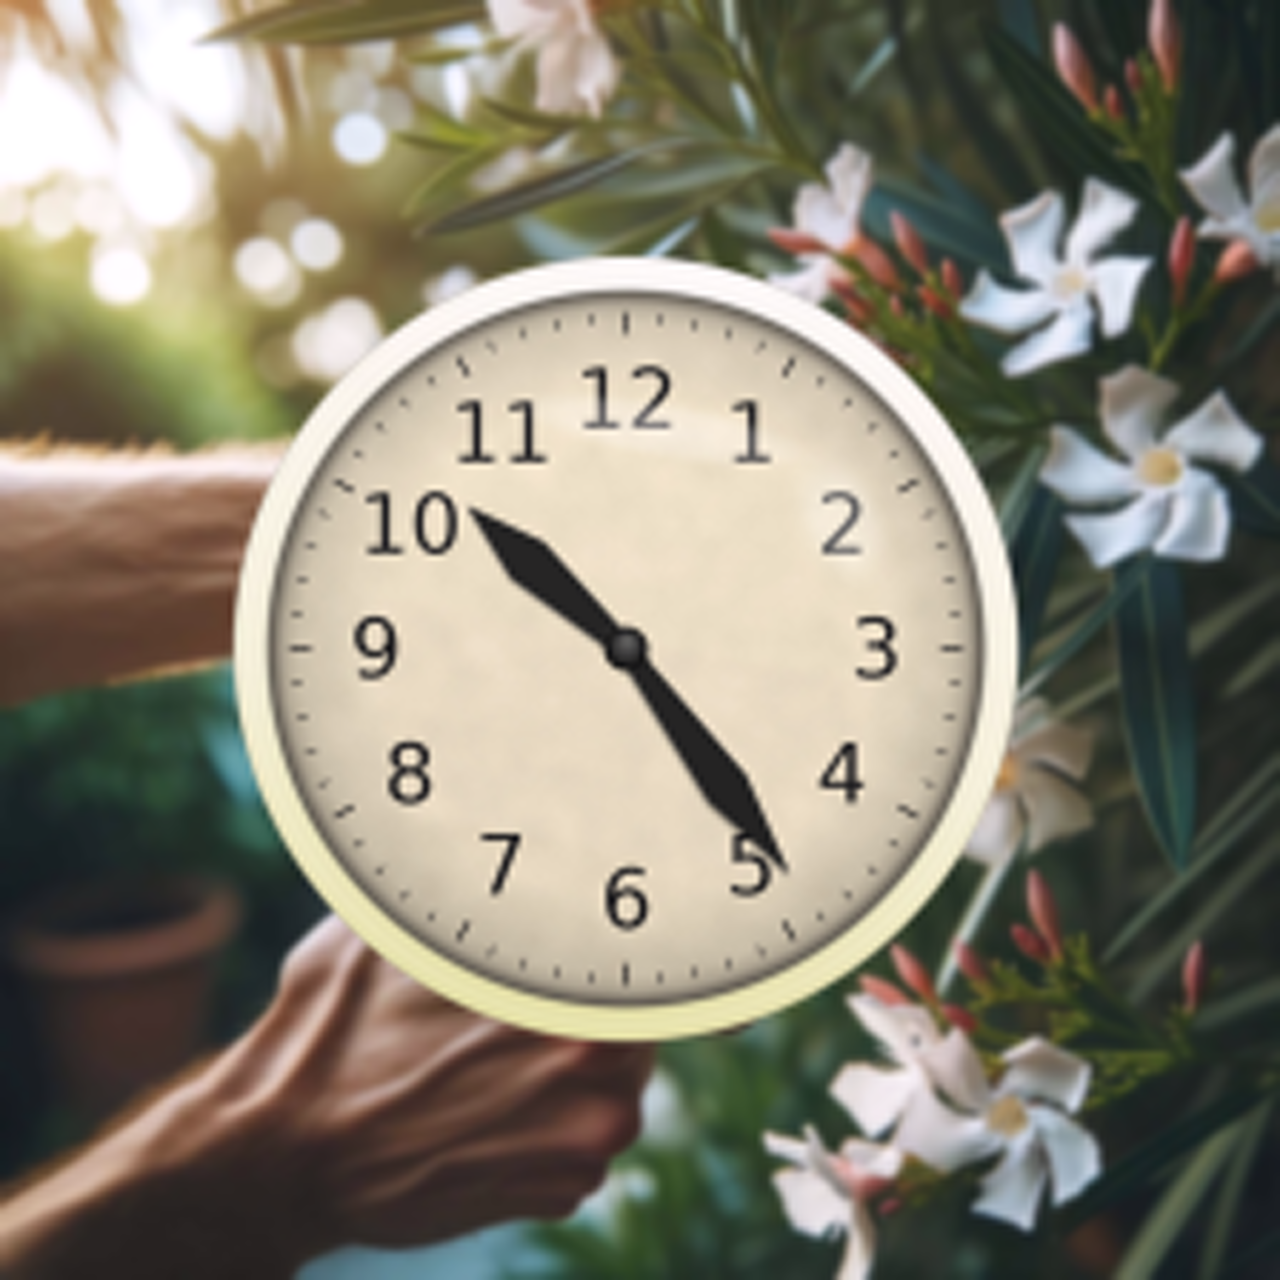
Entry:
10.24
